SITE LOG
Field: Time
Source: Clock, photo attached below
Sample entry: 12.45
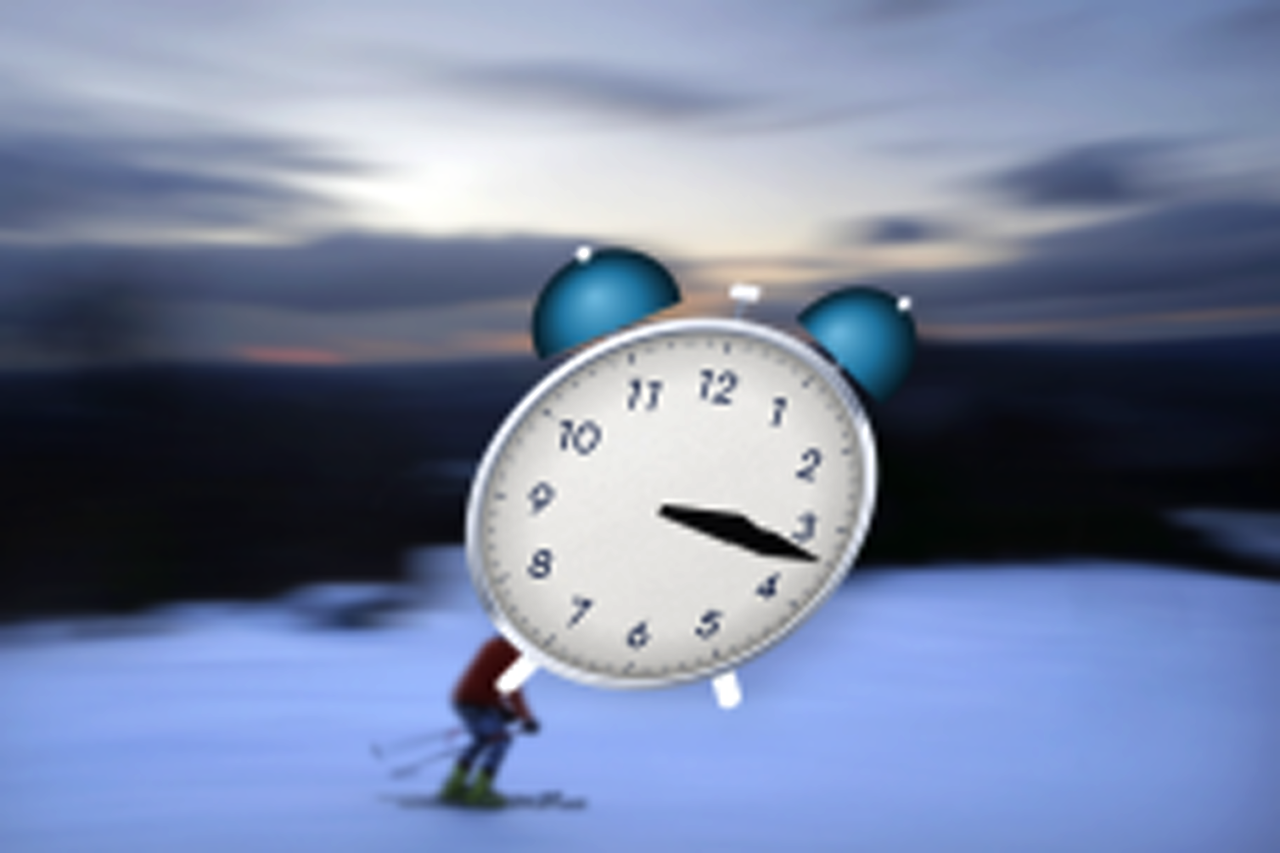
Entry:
3.17
